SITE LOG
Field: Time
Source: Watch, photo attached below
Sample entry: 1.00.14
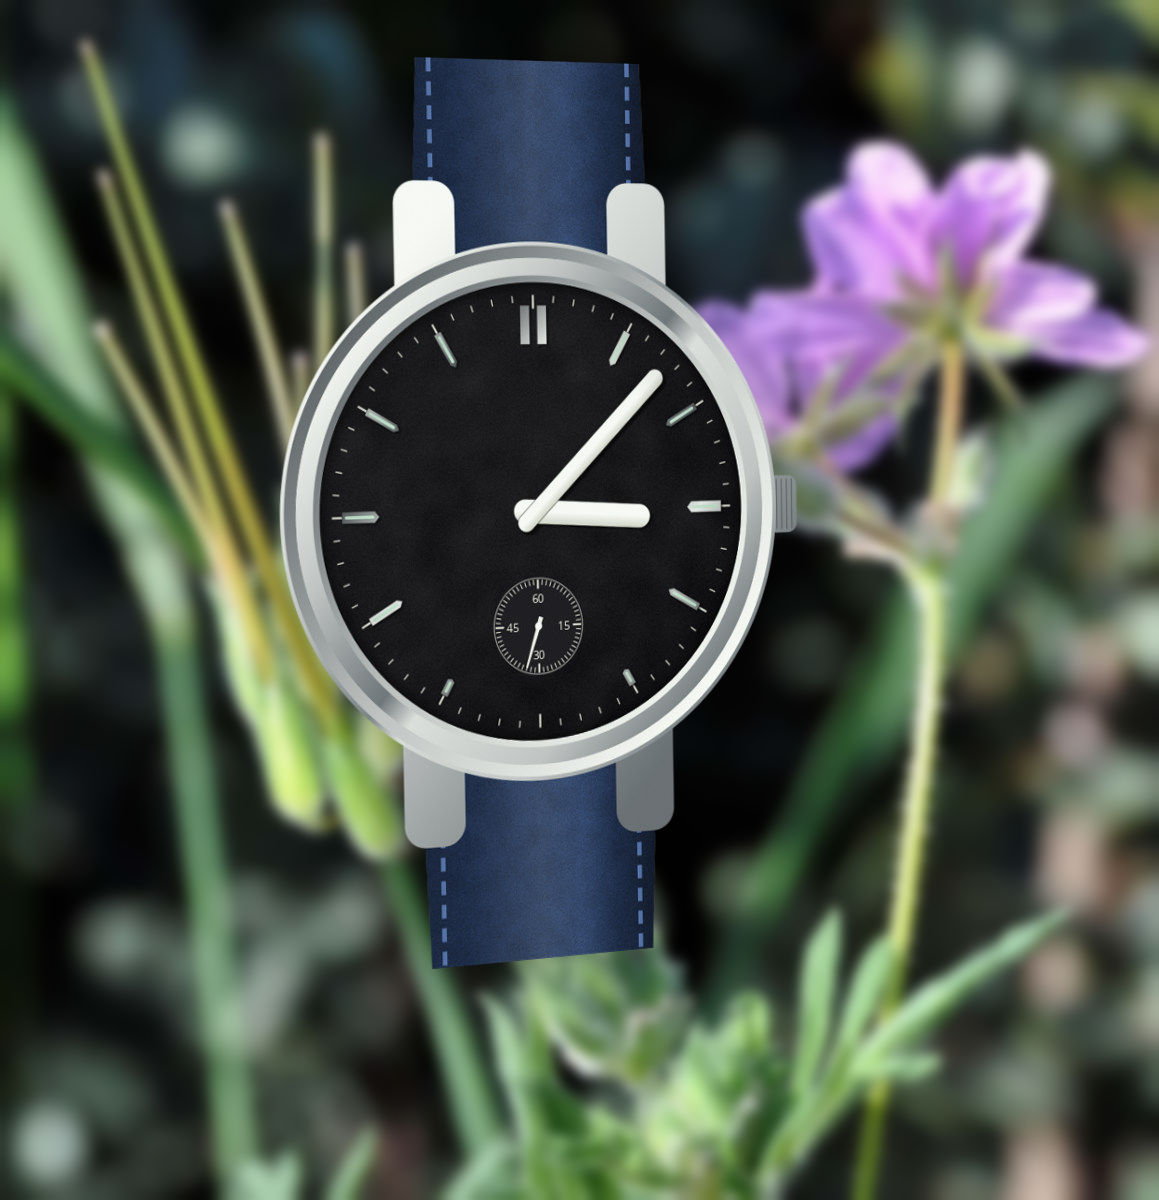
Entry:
3.07.33
